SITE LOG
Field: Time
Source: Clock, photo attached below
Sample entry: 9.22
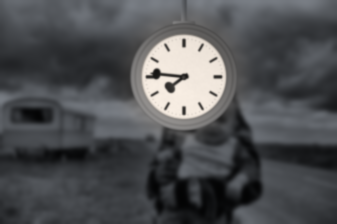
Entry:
7.46
